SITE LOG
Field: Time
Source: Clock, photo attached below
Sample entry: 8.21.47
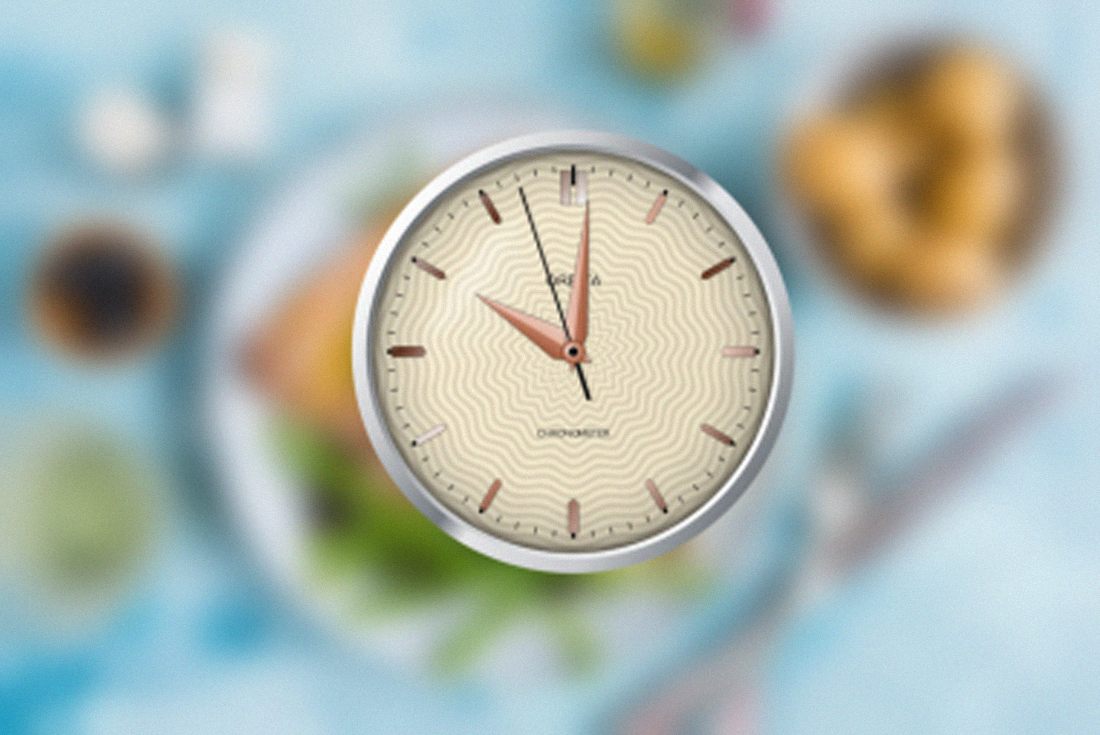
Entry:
10.00.57
